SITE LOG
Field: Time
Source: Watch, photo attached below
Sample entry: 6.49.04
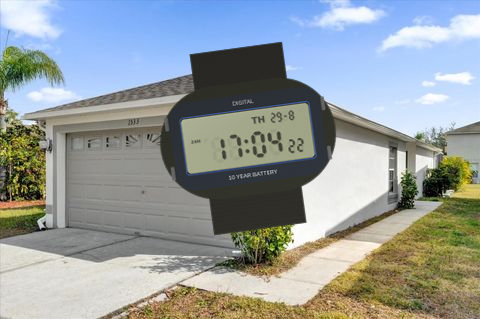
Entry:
17.04.22
